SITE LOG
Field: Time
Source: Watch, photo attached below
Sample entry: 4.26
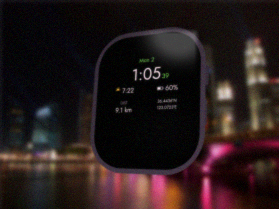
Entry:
1.05
